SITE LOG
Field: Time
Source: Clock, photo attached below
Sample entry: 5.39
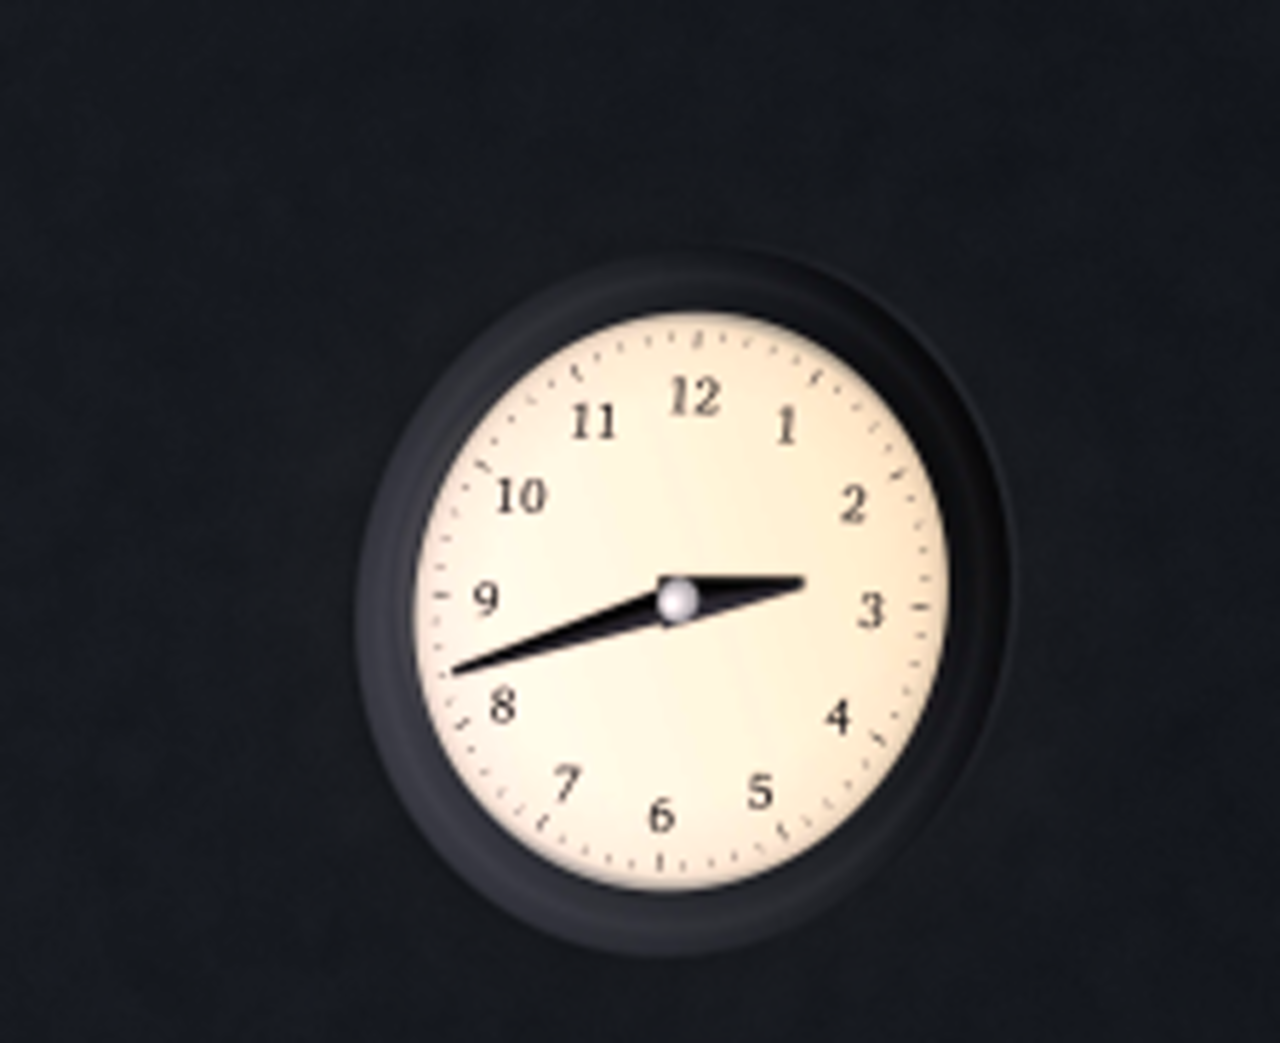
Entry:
2.42
